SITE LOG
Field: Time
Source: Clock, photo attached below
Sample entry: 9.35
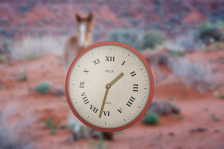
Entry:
1.32
